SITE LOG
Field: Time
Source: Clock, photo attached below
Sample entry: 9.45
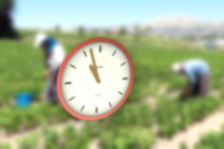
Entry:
10.57
